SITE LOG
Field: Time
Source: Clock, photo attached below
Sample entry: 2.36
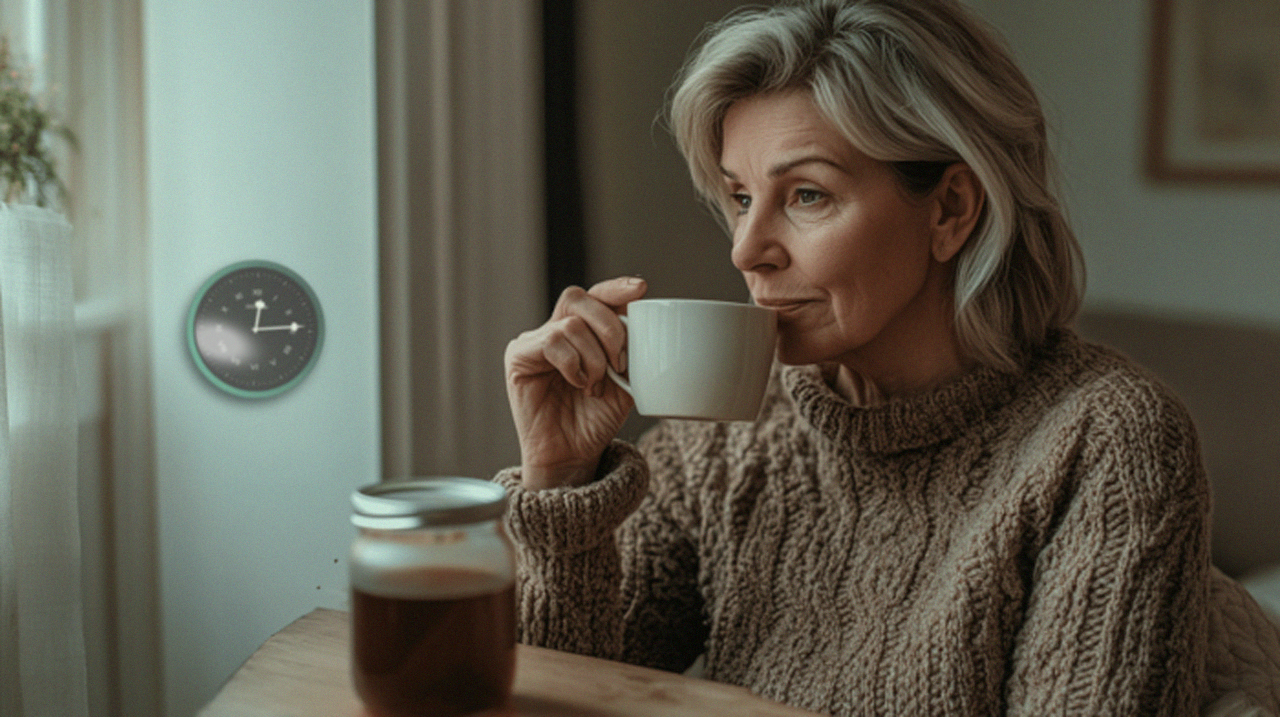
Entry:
12.14
